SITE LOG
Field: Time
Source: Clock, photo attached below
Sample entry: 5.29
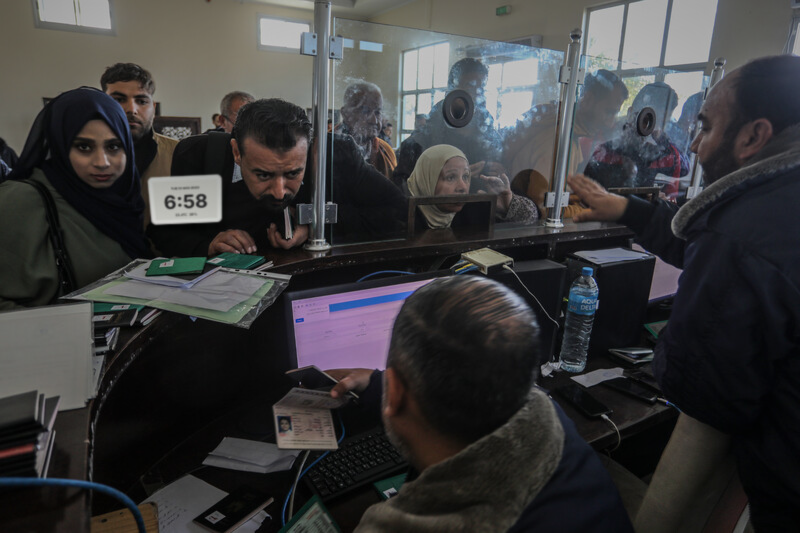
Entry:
6.58
